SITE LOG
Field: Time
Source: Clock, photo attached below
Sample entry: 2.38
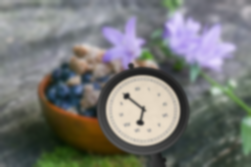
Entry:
6.54
